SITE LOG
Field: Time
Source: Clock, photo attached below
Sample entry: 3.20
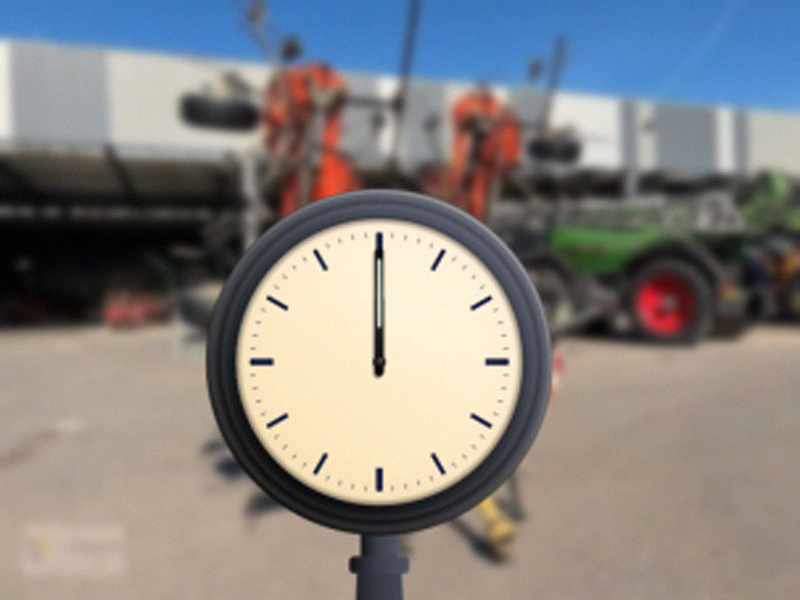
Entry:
12.00
